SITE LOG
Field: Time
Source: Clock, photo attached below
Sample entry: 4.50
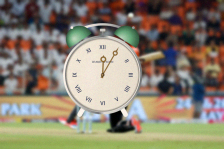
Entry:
12.05
